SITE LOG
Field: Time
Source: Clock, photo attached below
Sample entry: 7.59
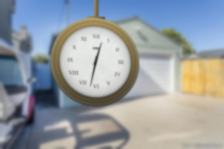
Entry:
12.32
